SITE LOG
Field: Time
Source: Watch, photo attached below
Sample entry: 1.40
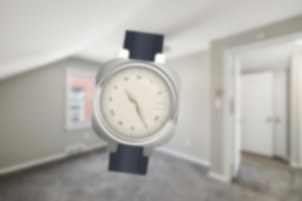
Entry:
10.25
